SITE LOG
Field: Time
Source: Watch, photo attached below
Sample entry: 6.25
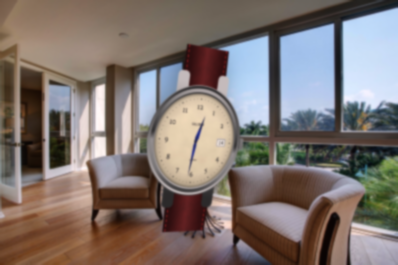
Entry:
12.31
